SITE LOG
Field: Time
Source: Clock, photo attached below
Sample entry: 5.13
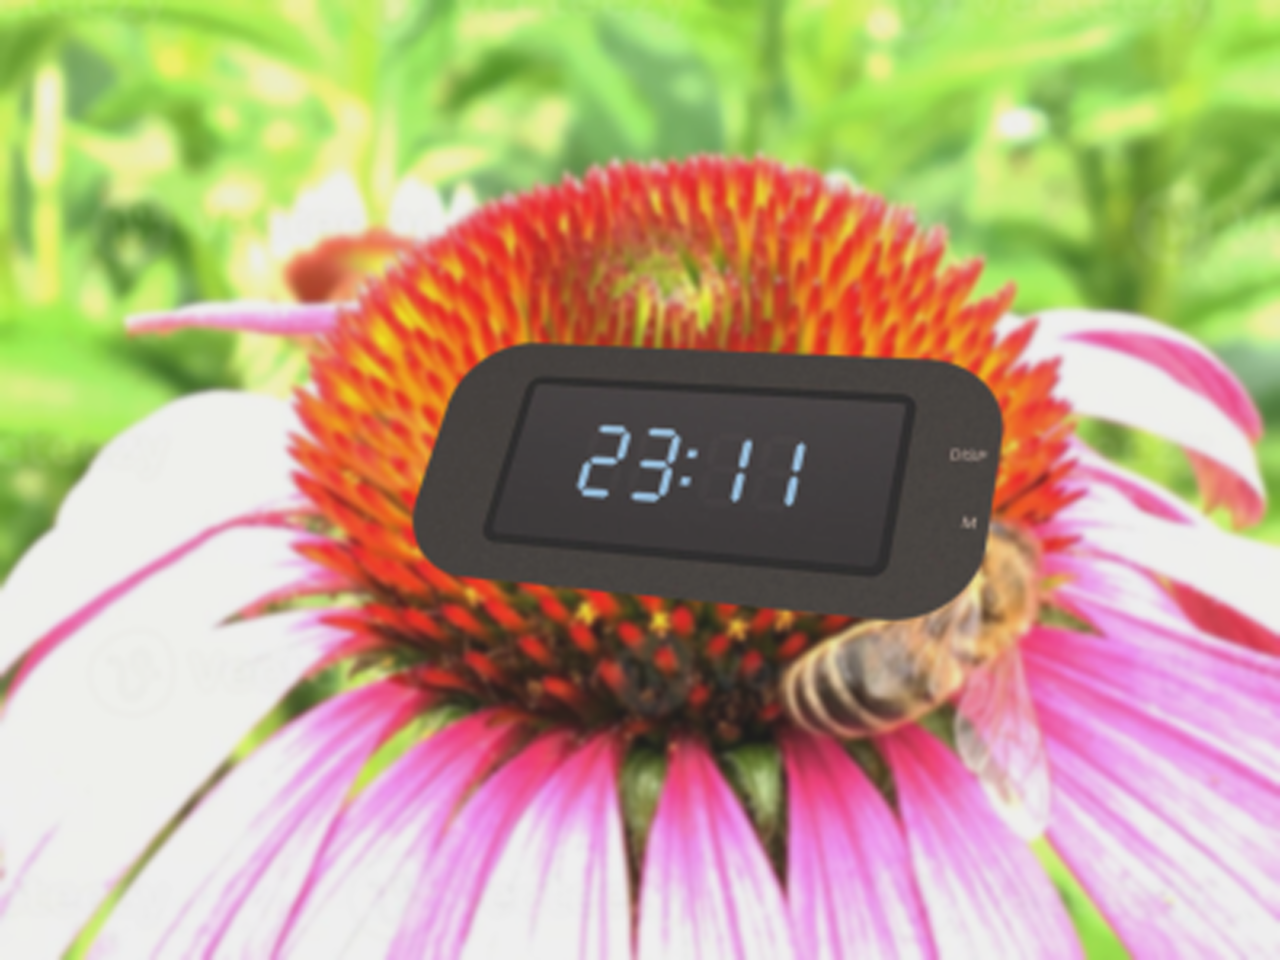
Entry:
23.11
